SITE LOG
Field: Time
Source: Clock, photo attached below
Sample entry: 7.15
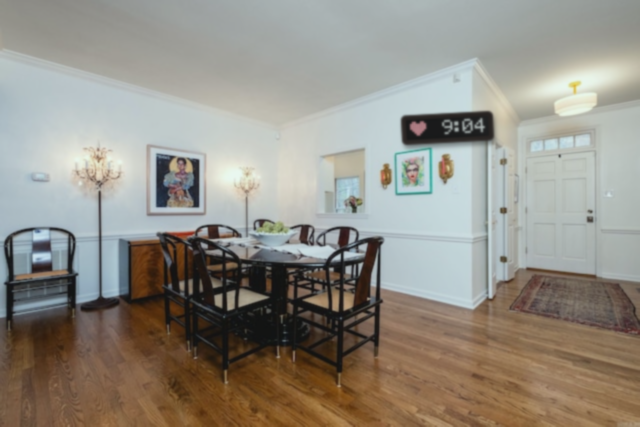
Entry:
9.04
